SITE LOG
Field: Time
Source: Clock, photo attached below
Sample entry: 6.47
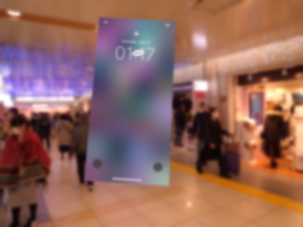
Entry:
1.17
